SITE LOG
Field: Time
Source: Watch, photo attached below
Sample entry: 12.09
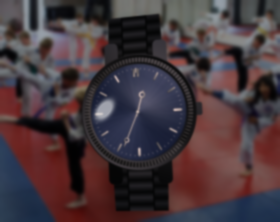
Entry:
12.34
